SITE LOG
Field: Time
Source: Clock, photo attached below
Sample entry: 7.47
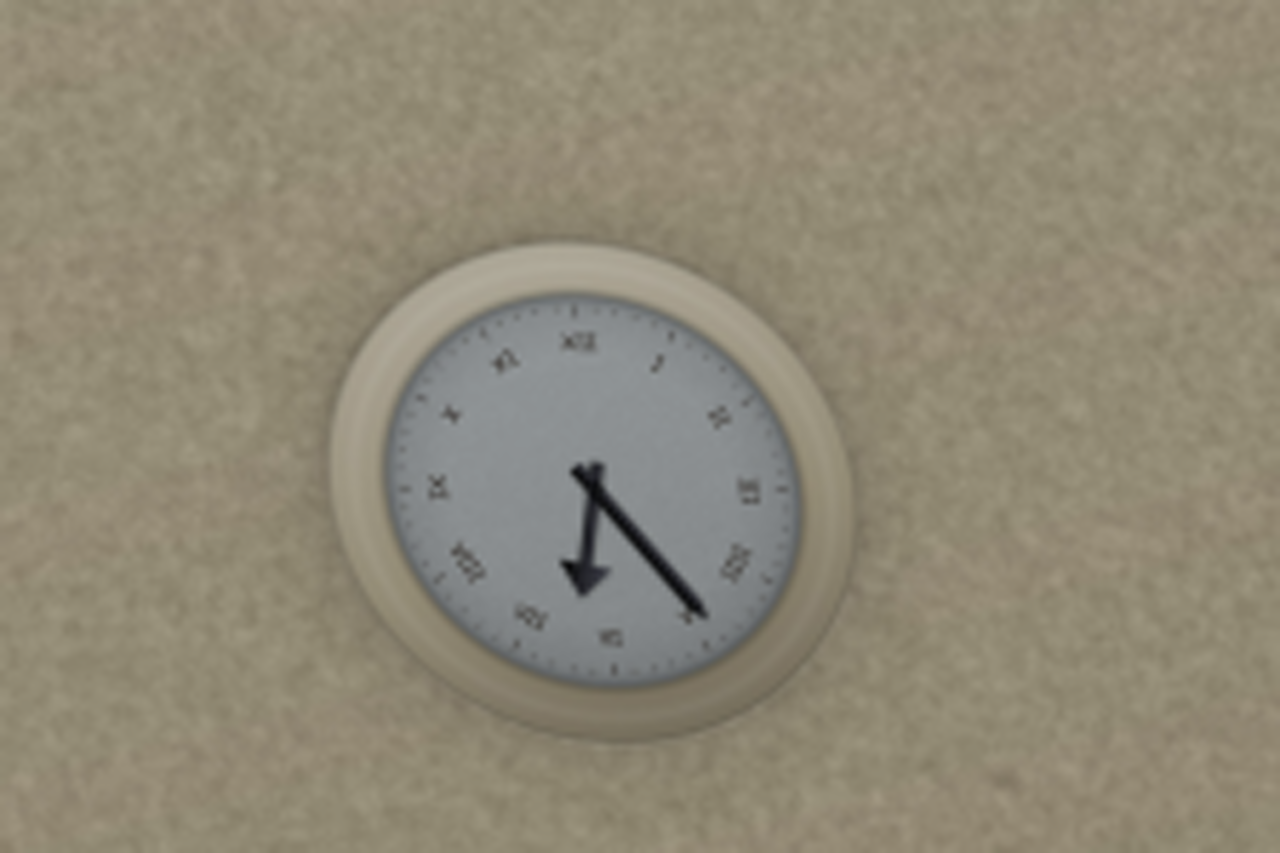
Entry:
6.24
